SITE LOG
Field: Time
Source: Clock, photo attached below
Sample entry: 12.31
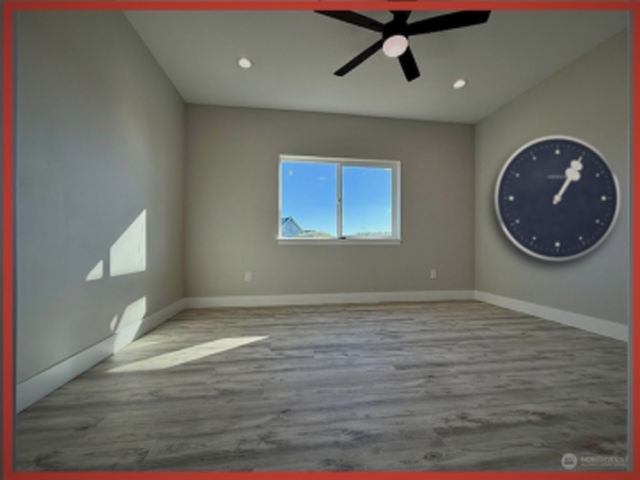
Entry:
1.05
